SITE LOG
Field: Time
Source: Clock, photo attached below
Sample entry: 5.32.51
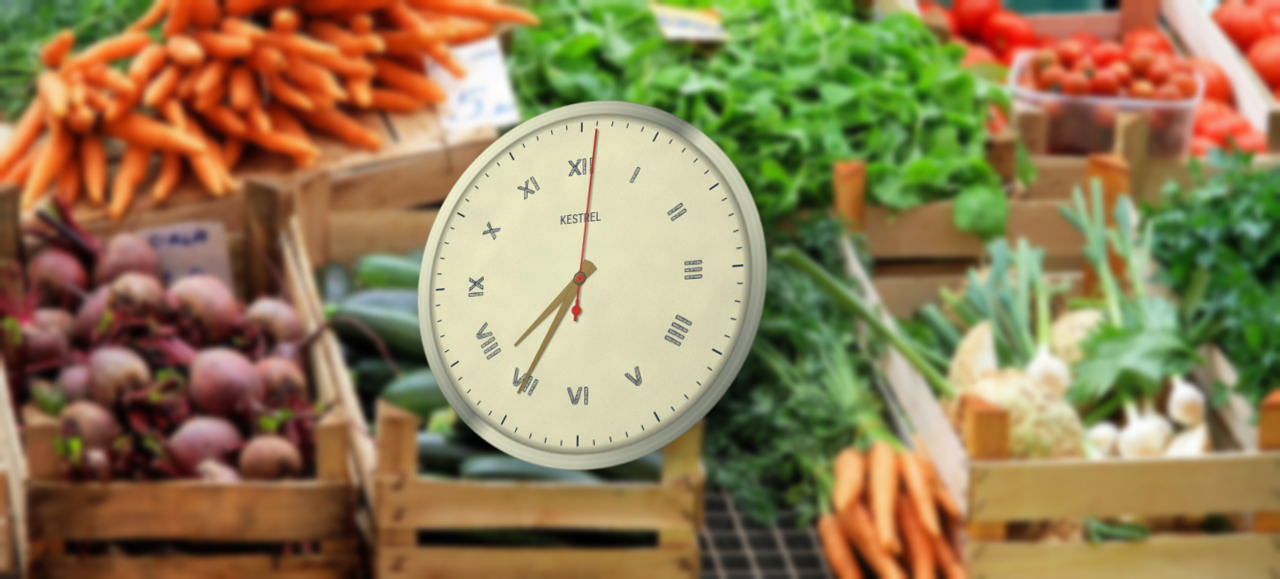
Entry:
7.35.01
